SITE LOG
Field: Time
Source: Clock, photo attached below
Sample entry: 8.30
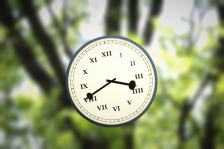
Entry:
3.41
